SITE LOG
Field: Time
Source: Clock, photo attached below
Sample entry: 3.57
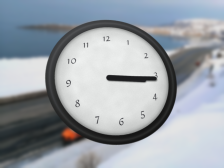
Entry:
3.16
